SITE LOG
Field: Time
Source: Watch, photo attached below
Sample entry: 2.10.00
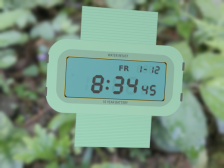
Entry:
8.34.45
